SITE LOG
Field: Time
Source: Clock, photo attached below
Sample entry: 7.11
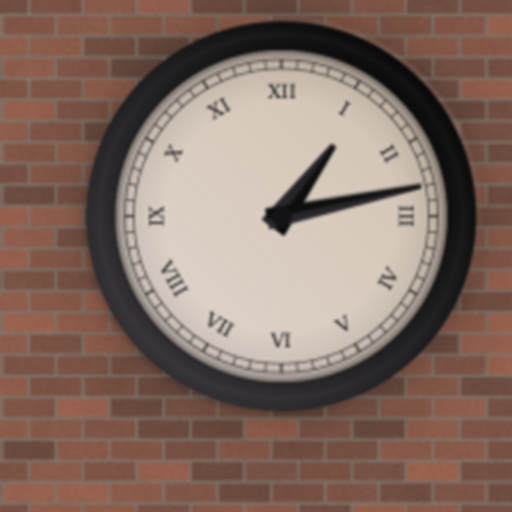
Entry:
1.13
